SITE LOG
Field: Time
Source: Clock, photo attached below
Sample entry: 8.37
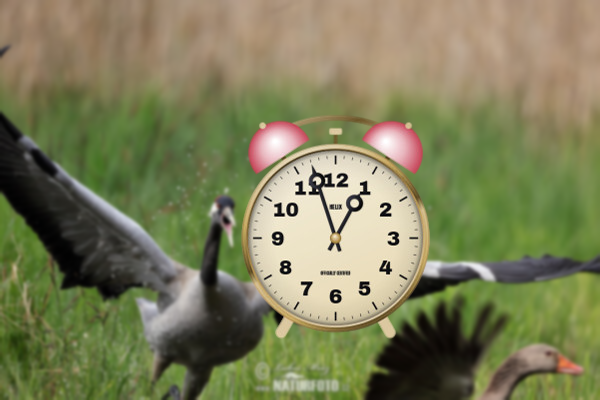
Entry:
12.57
